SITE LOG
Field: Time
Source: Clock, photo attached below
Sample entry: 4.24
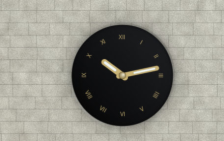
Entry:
10.13
